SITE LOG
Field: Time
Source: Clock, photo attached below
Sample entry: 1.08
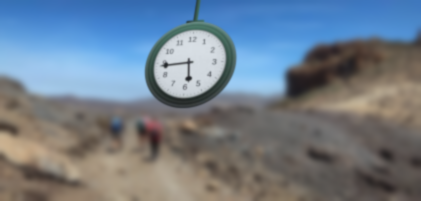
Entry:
5.44
